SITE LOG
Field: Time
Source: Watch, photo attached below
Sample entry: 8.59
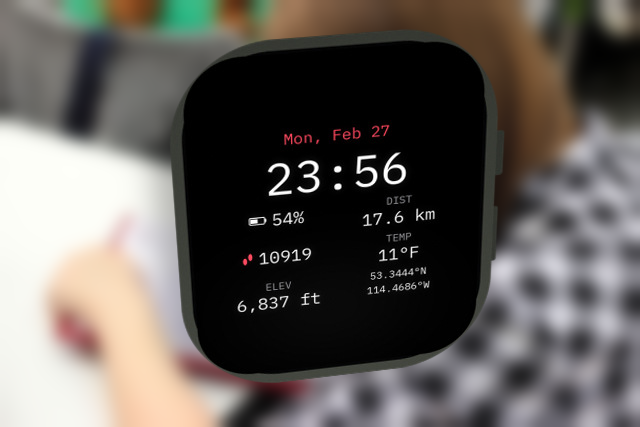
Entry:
23.56
